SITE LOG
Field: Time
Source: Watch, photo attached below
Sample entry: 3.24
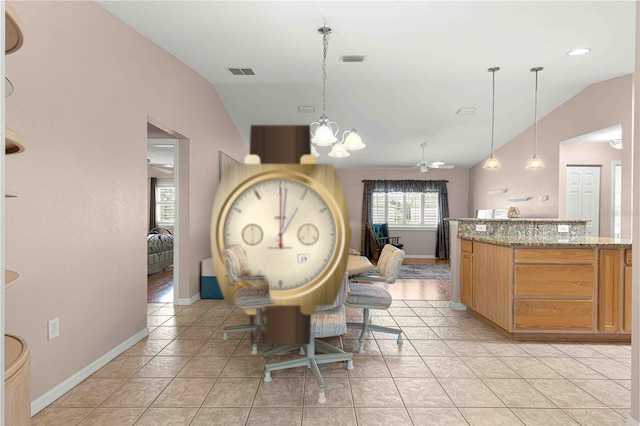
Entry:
1.01
